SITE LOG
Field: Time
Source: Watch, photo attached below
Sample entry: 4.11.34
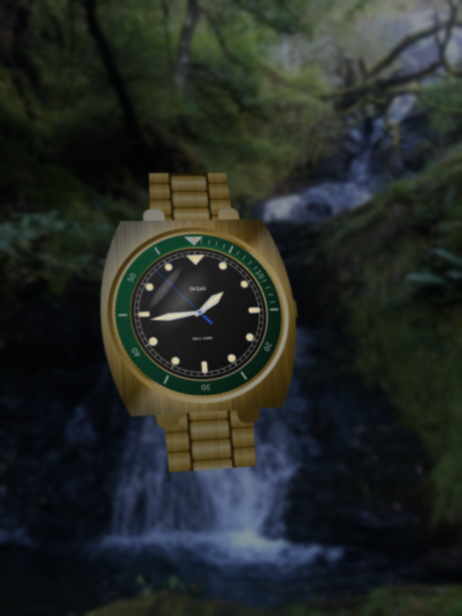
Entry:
1.43.53
